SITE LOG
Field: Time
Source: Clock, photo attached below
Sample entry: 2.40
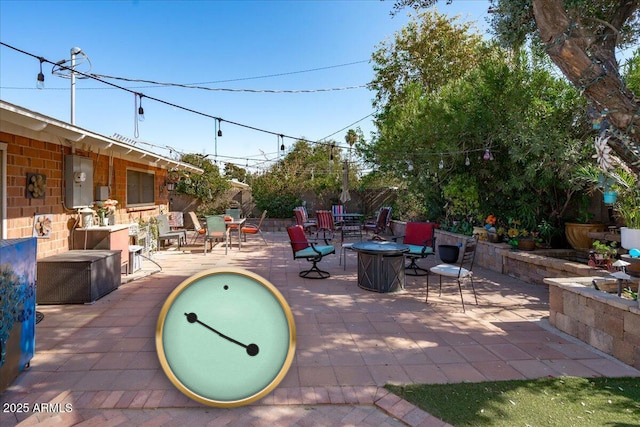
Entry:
3.50
